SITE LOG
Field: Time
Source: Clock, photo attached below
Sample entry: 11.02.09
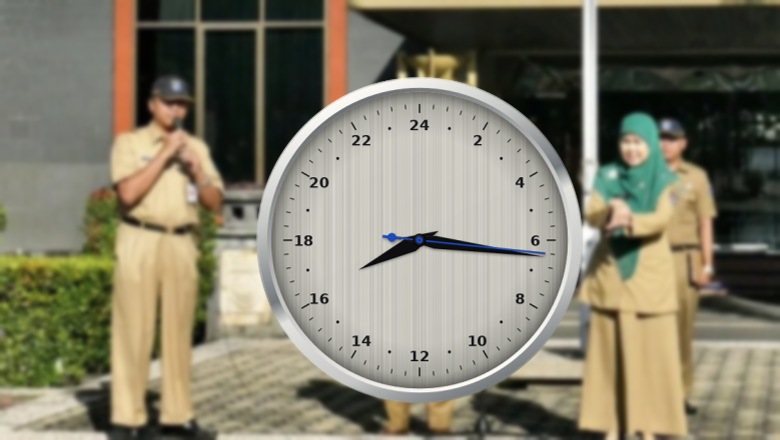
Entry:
16.16.16
